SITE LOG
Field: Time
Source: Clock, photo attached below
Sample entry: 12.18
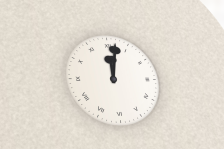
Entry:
12.02
